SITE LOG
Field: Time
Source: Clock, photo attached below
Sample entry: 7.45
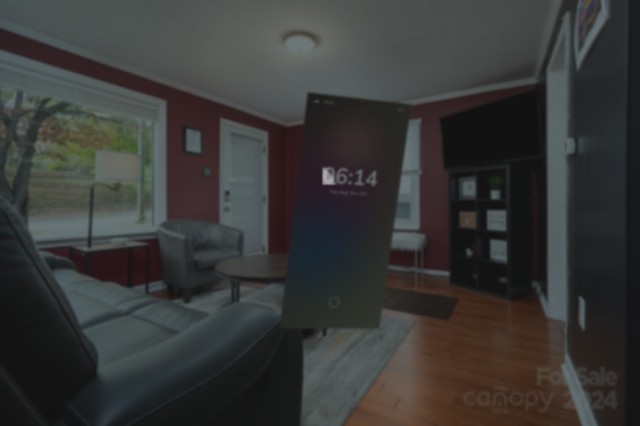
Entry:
6.14
